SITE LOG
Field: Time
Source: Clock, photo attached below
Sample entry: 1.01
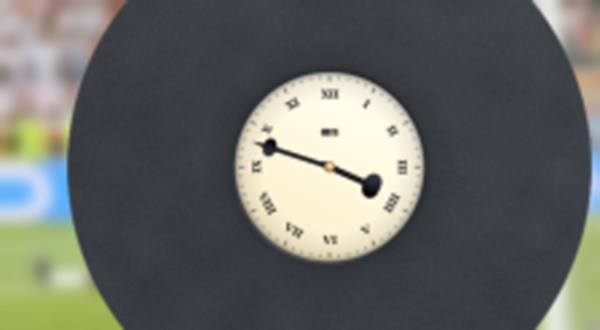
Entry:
3.48
